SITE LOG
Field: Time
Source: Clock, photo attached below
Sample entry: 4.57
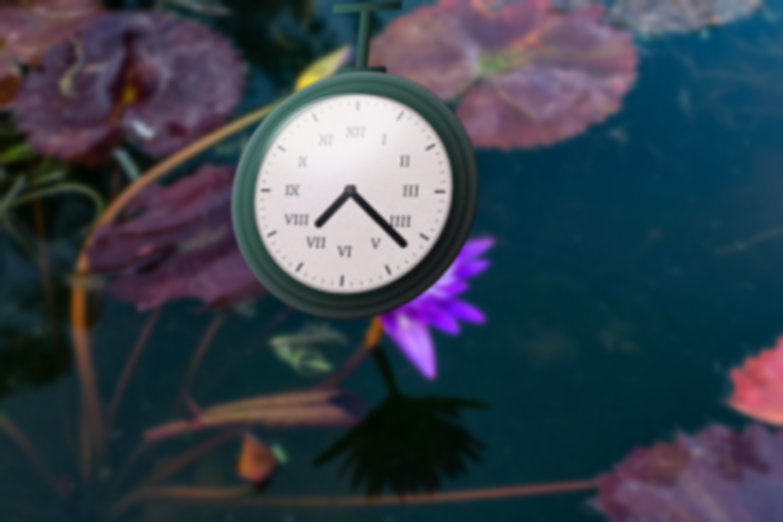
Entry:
7.22
